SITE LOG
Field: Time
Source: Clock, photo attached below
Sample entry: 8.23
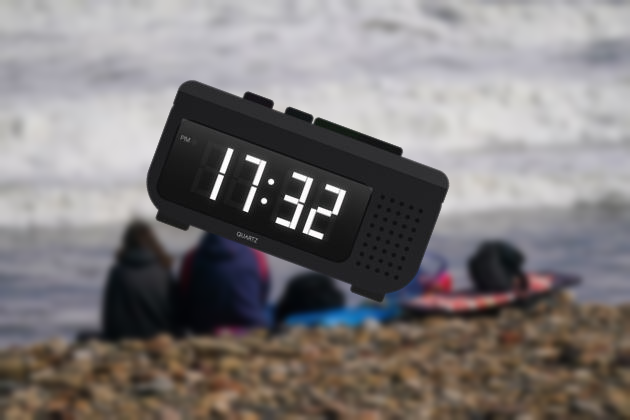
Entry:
17.32
